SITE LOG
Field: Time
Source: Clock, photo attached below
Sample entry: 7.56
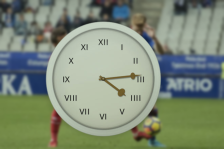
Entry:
4.14
